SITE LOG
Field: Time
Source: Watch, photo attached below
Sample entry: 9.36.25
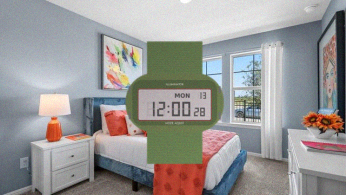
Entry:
12.00.28
